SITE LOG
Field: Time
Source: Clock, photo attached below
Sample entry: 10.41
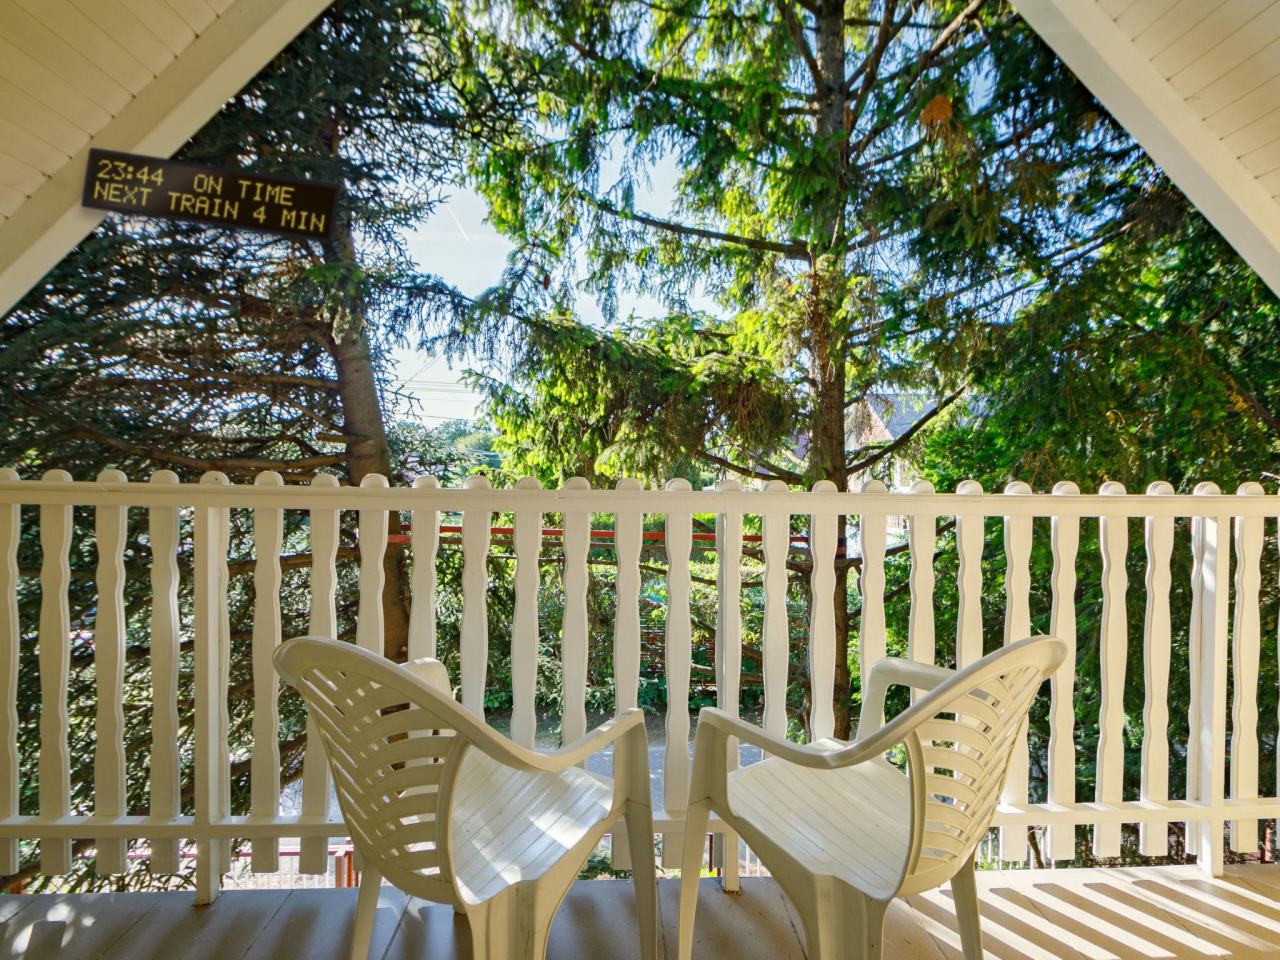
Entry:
23.44
